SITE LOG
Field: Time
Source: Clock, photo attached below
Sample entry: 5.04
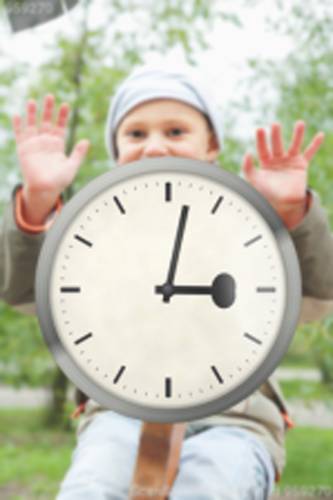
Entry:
3.02
